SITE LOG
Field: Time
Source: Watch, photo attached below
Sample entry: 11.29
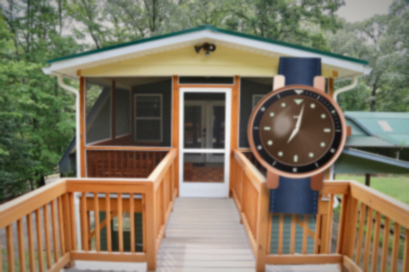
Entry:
7.02
